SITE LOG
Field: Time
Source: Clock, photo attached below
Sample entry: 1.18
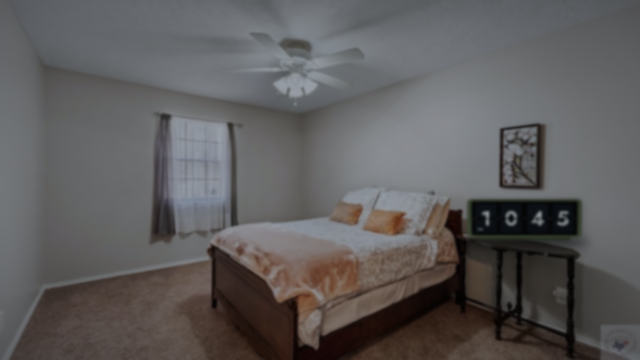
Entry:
10.45
